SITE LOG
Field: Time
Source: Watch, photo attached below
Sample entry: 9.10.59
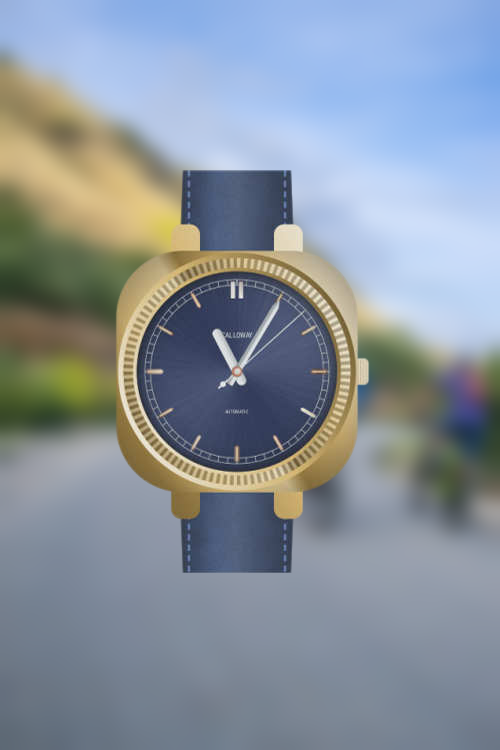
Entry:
11.05.08
